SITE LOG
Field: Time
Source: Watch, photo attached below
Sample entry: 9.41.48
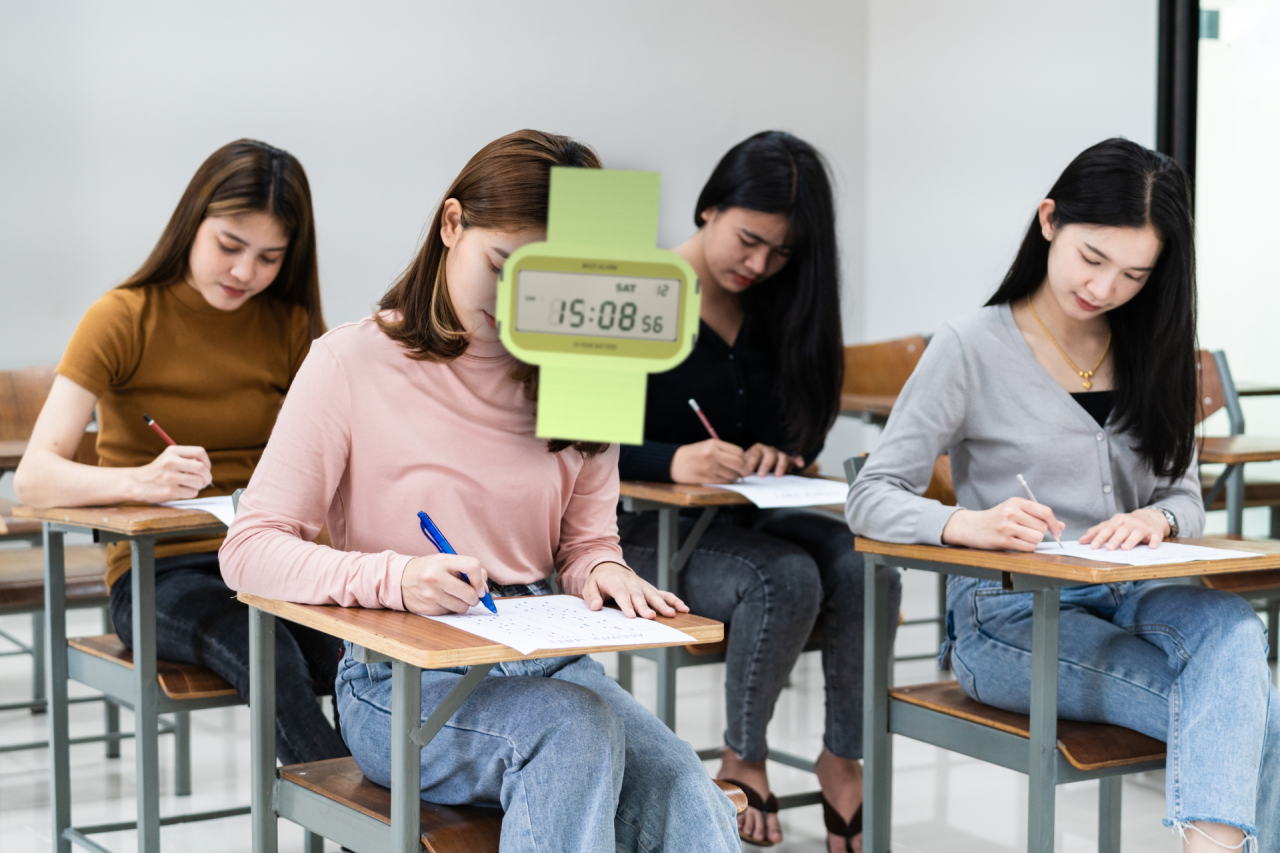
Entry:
15.08.56
